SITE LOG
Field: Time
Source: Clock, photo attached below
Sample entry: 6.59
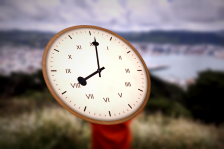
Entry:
8.01
